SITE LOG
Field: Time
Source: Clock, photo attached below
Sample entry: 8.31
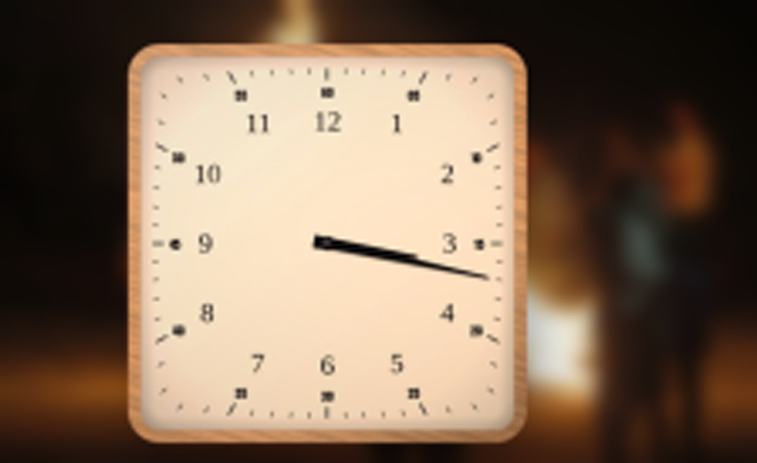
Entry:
3.17
